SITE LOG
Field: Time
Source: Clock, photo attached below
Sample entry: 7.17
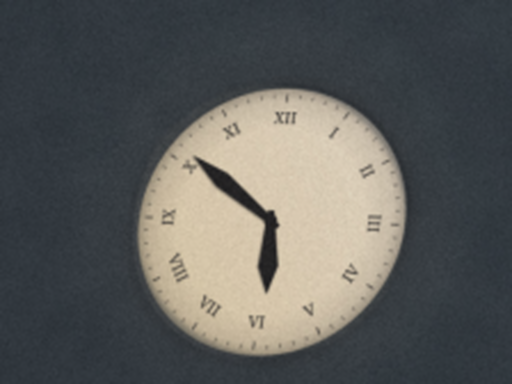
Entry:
5.51
